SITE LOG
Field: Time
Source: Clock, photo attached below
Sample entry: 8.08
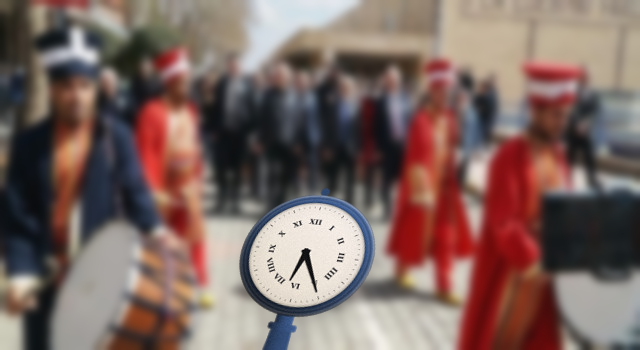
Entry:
6.25
